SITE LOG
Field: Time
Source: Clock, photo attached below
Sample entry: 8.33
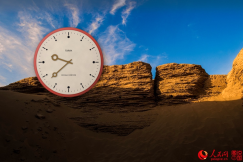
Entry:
9.38
